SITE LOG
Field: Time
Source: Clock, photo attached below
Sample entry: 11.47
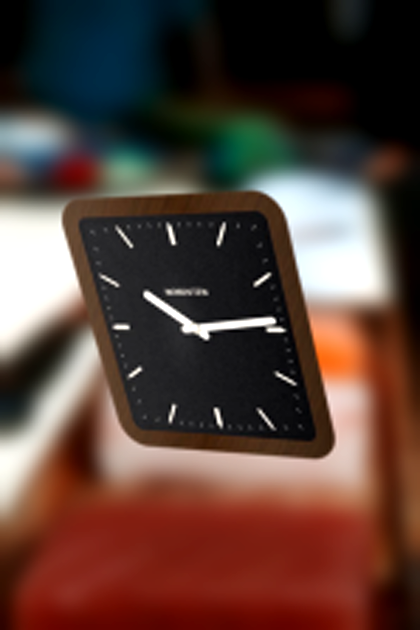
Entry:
10.14
